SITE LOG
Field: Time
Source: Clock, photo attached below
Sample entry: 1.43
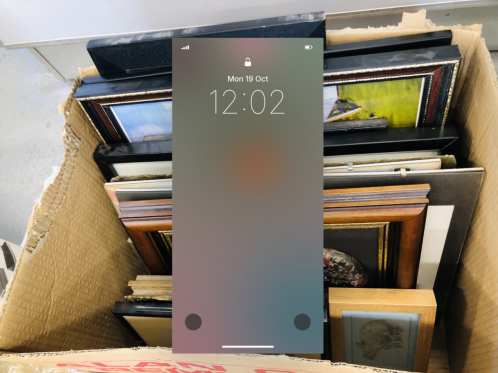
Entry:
12.02
